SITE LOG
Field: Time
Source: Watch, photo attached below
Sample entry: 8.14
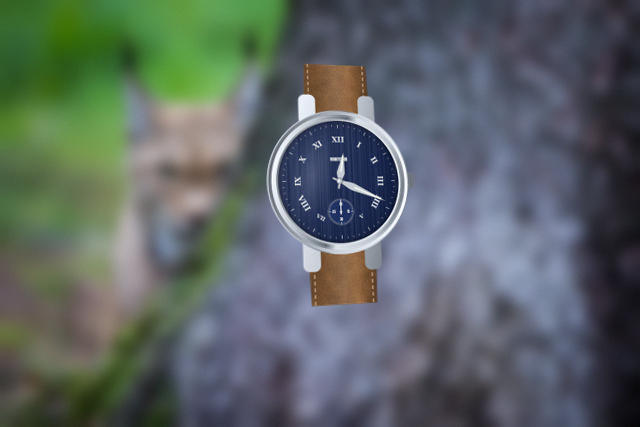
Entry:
12.19
